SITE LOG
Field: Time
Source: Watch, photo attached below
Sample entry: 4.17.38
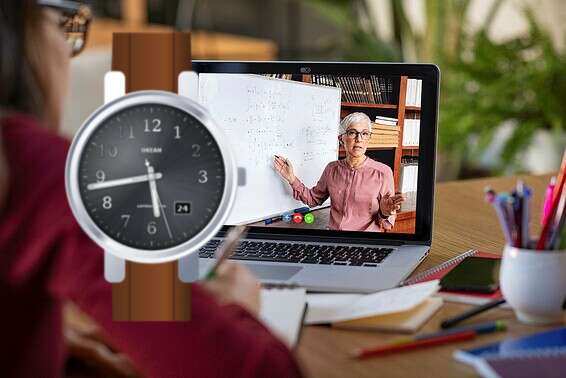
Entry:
5.43.27
